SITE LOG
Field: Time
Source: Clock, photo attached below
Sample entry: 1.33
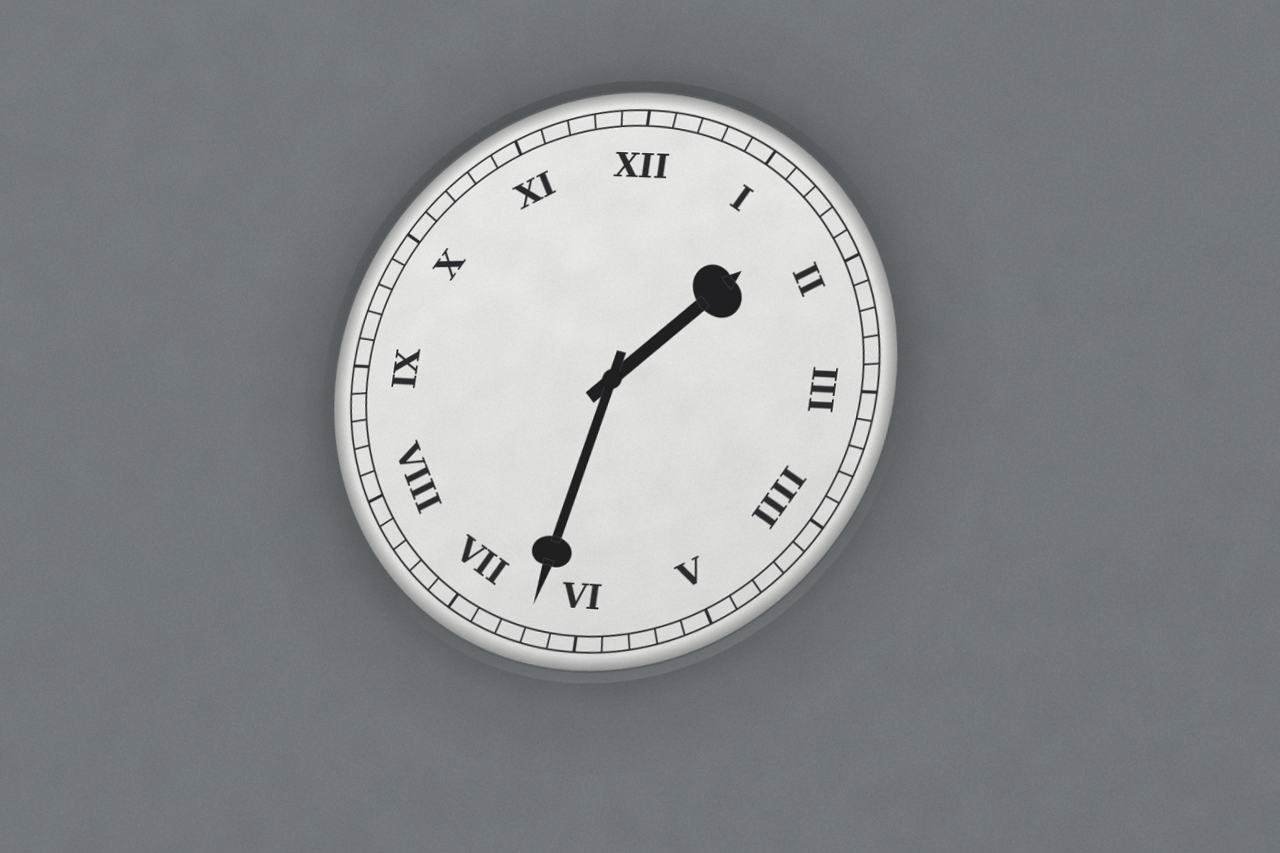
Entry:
1.32
